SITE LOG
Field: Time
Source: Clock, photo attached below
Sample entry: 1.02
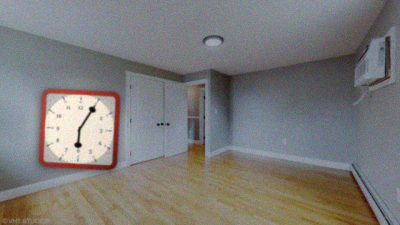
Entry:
6.05
